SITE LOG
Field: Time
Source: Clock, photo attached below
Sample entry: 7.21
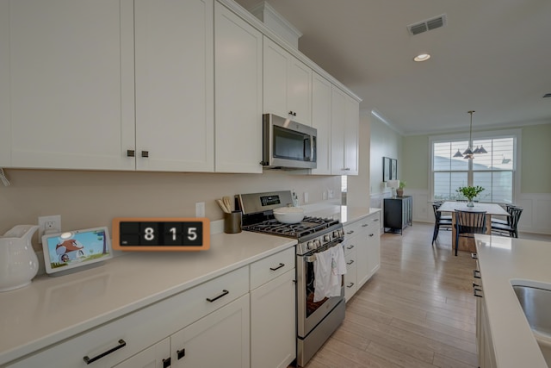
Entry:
8.15
